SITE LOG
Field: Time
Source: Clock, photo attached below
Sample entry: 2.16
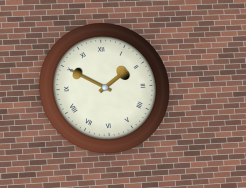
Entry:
1.50
